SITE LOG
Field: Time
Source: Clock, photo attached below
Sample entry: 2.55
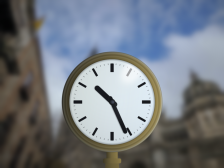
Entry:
10.26
